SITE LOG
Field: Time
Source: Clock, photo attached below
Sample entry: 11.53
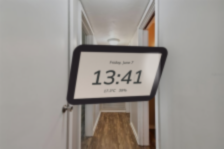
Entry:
13.41
